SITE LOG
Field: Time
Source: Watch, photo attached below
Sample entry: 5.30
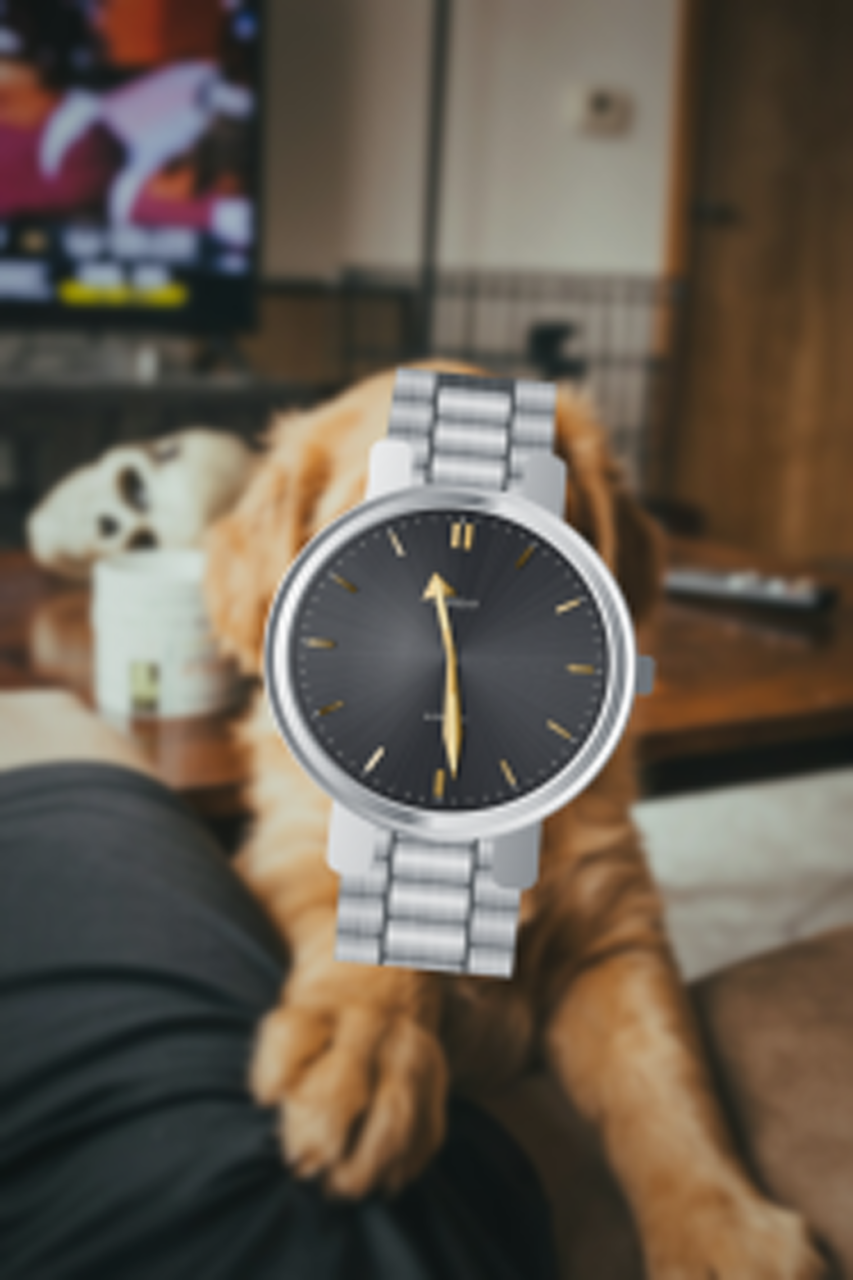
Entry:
11.29
